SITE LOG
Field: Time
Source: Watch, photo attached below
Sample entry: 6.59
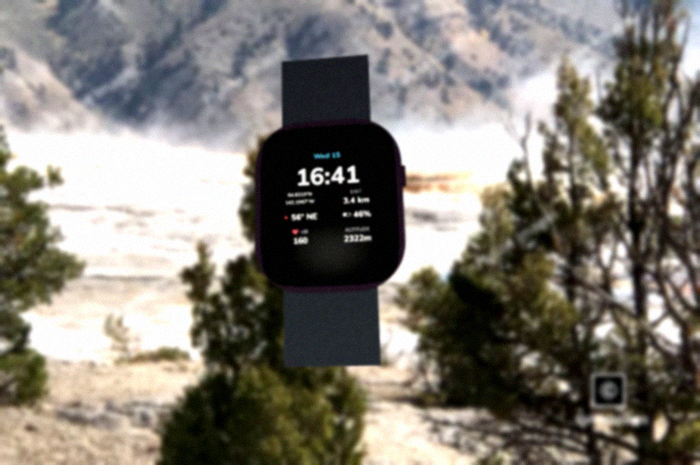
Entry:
16.41
